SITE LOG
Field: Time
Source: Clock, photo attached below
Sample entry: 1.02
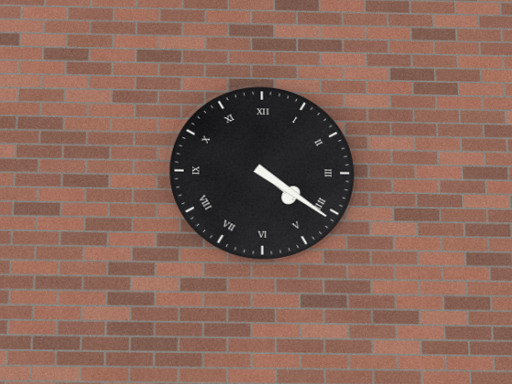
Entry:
4.21
